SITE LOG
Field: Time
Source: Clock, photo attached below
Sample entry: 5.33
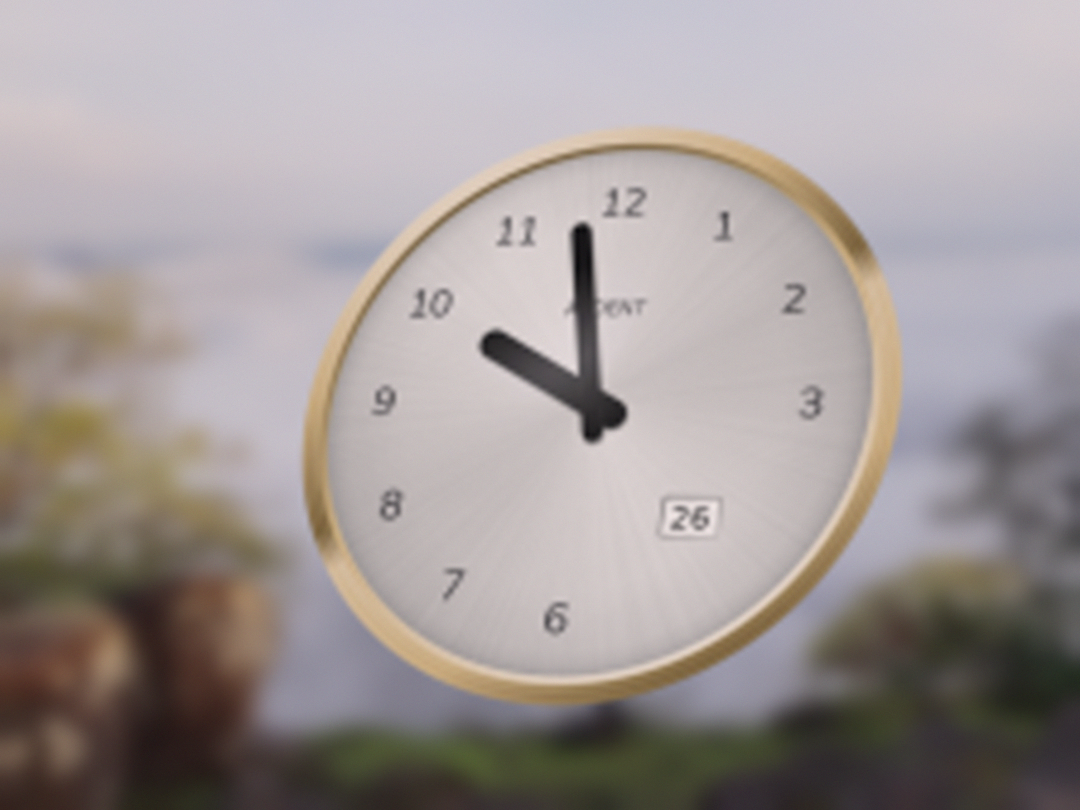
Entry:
9.58
